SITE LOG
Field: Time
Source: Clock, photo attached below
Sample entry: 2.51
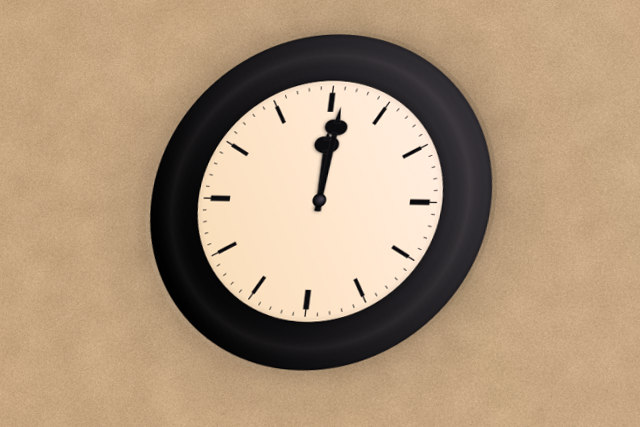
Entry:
12.01
